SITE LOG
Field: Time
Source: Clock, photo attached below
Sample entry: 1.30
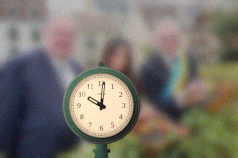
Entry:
10.01
